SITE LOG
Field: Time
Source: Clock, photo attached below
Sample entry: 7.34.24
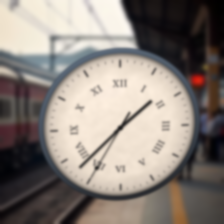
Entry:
1.37.35
